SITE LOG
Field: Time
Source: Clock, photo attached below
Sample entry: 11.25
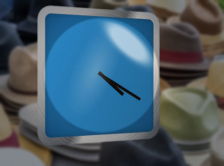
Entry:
4.20
